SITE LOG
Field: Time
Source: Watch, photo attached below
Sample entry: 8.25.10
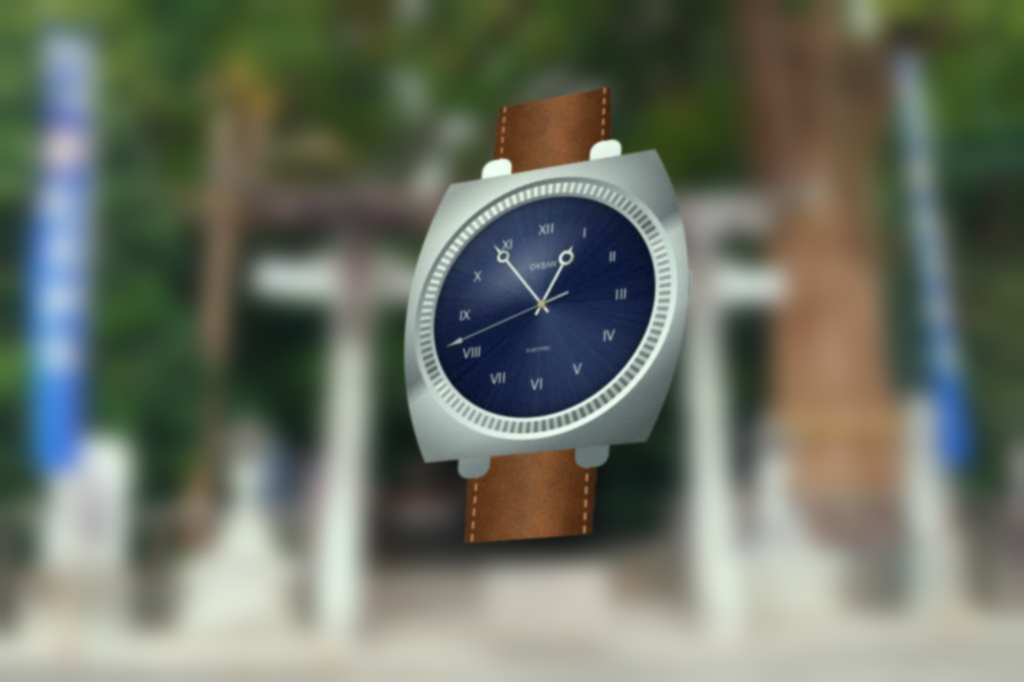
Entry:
12.53.42
